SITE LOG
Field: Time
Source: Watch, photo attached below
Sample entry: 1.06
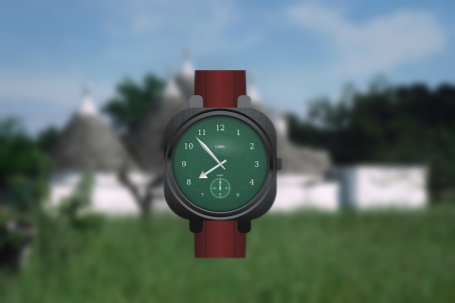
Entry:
7.53
